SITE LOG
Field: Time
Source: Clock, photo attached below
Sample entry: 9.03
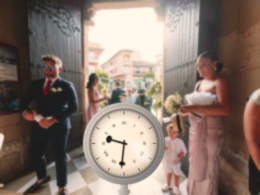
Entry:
9.31
